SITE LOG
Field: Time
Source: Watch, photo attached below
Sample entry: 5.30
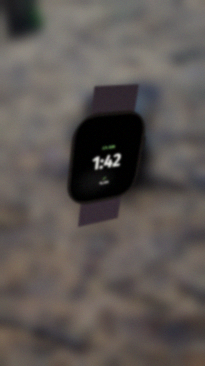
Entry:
1.42
